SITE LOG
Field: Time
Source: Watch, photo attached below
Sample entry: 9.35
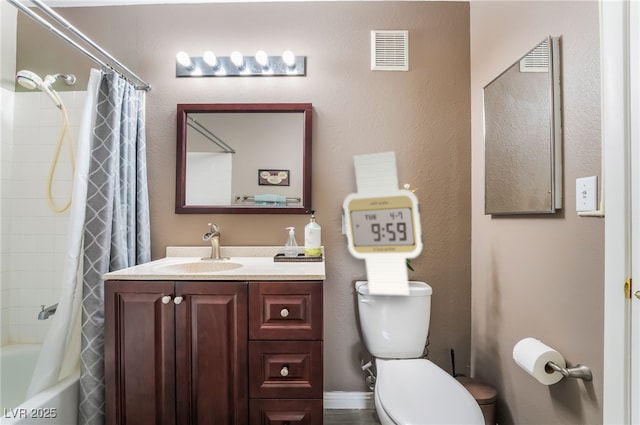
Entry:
9.59
